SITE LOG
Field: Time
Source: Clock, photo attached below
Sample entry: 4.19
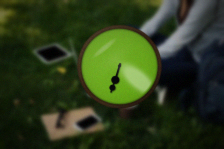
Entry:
6.33
